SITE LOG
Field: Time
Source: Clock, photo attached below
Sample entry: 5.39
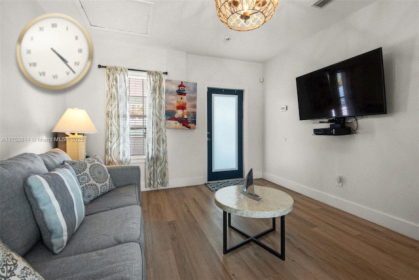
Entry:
4.23
